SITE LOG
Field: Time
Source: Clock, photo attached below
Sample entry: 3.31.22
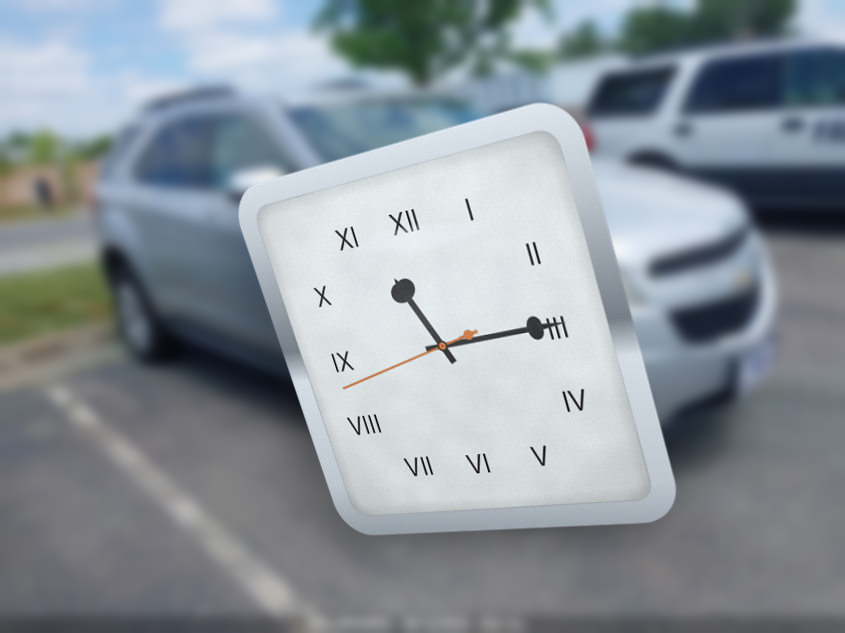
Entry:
11.14.43
